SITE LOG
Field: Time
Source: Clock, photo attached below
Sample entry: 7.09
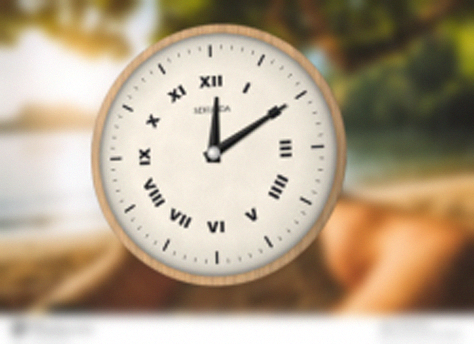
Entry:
12.10
